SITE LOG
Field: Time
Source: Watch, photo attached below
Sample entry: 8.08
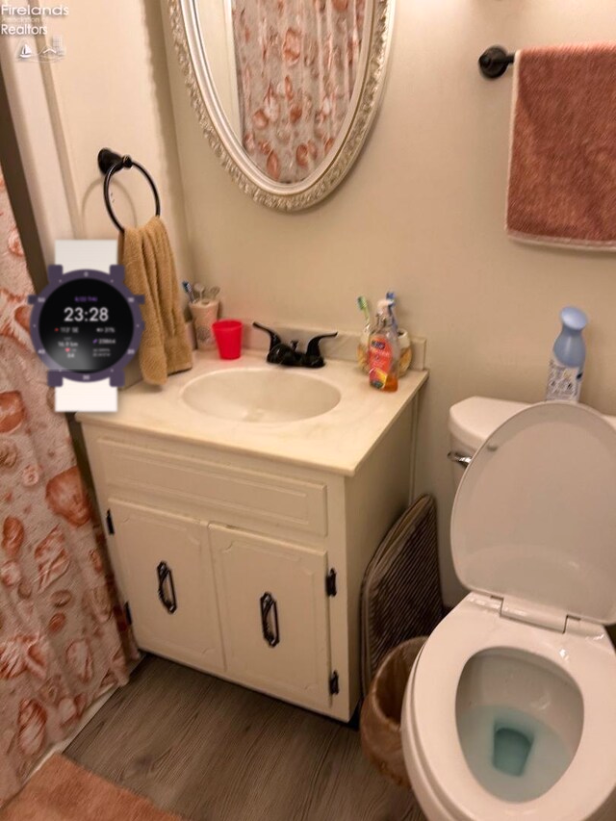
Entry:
23.28
